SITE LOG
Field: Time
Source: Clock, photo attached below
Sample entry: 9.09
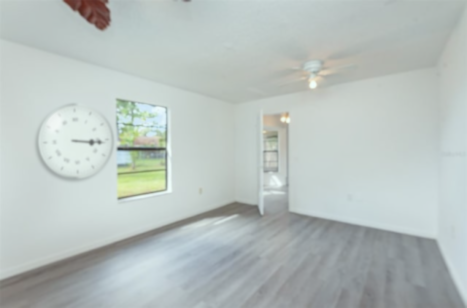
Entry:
3.16
